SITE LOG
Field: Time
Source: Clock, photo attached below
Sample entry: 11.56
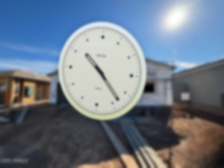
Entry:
10.23
